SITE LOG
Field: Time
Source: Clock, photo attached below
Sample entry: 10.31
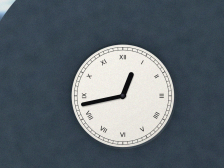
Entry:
12.43
